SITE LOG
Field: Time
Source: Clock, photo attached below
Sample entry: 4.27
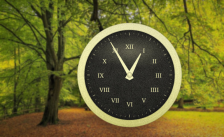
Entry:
12.55
